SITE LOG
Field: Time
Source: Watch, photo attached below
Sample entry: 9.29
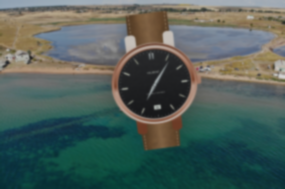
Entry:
7.06
